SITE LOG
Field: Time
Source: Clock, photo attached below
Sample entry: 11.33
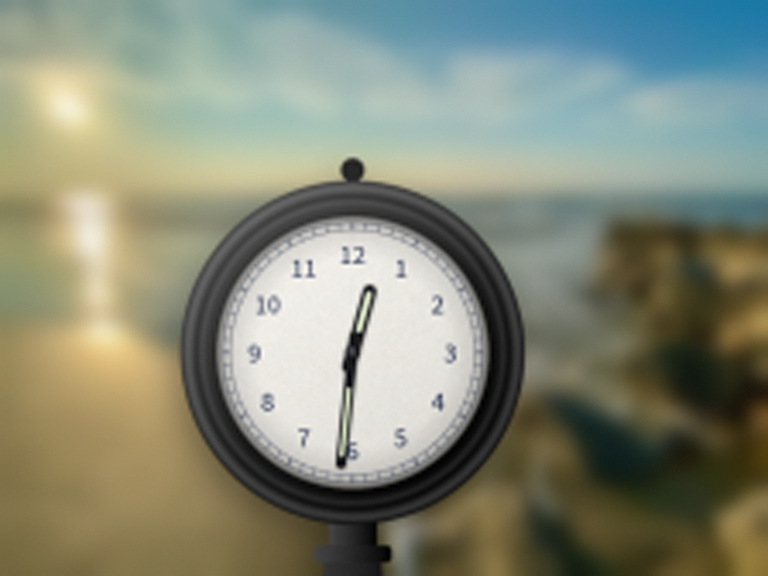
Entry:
12.31
